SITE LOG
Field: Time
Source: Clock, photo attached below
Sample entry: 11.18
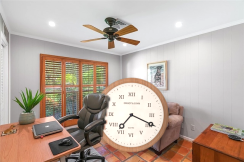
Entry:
7.19
